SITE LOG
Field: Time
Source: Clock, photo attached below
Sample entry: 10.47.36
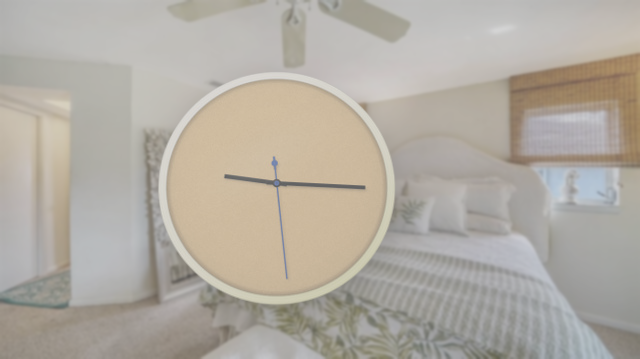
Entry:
9.15.29
